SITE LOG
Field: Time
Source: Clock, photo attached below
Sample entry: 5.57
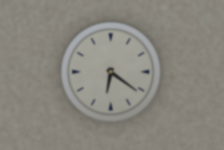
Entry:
6.21
